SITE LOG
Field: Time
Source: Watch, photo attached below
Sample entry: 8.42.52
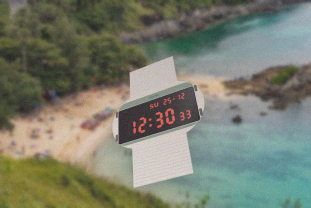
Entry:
12.30.33
